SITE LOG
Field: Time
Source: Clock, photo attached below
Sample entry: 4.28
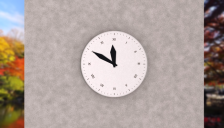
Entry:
11.50
